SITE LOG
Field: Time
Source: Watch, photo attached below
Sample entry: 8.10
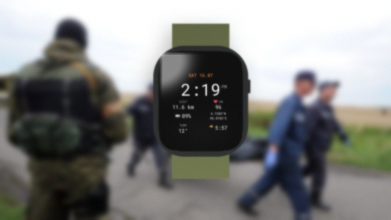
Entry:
2.19
